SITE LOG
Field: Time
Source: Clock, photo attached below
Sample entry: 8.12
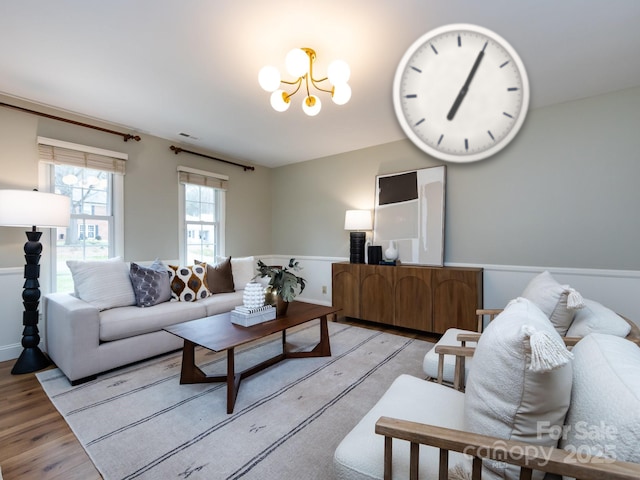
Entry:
7.05
